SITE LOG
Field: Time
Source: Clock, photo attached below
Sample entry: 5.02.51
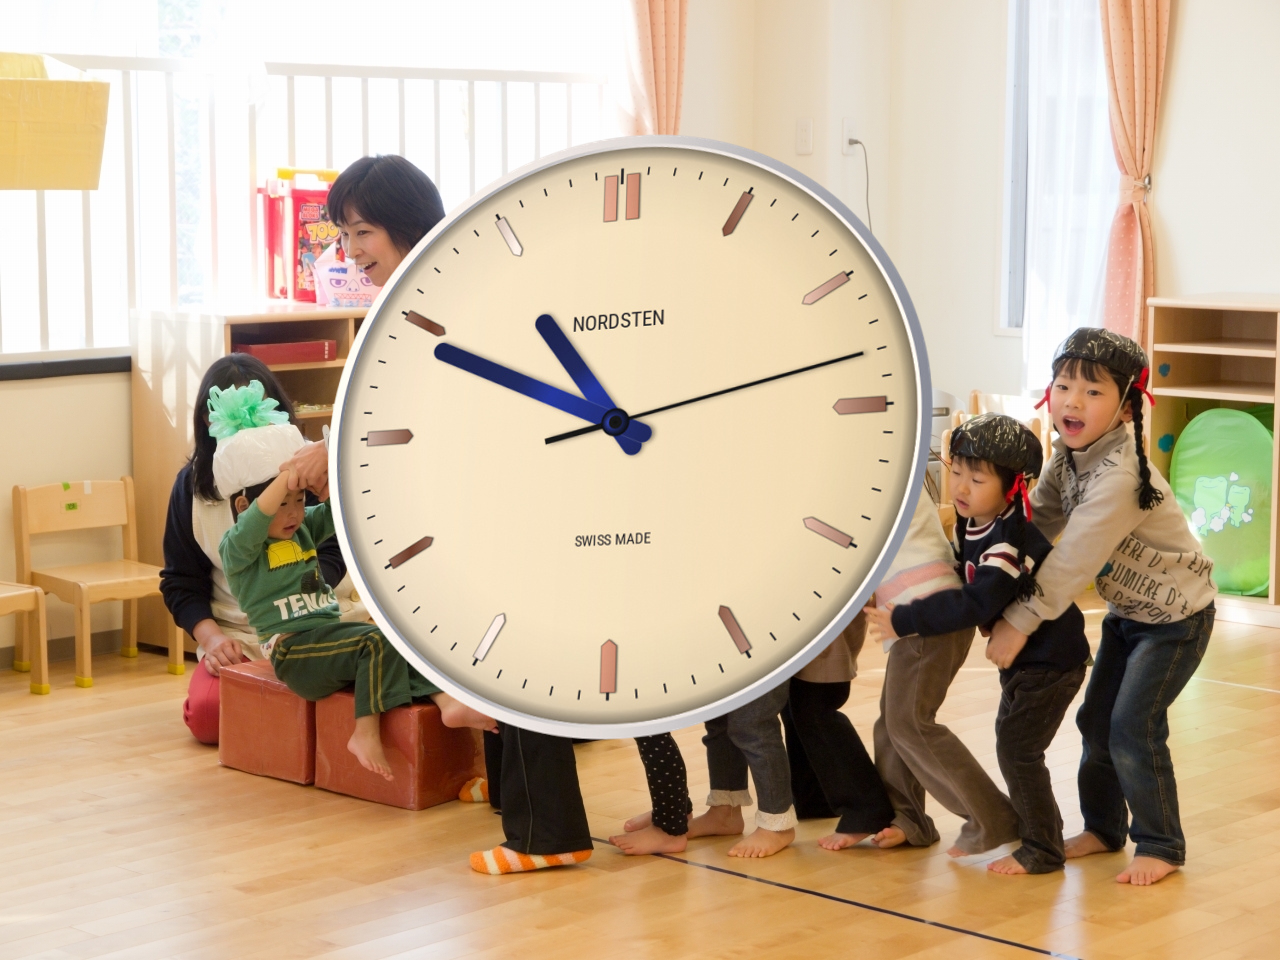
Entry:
10.49.13
